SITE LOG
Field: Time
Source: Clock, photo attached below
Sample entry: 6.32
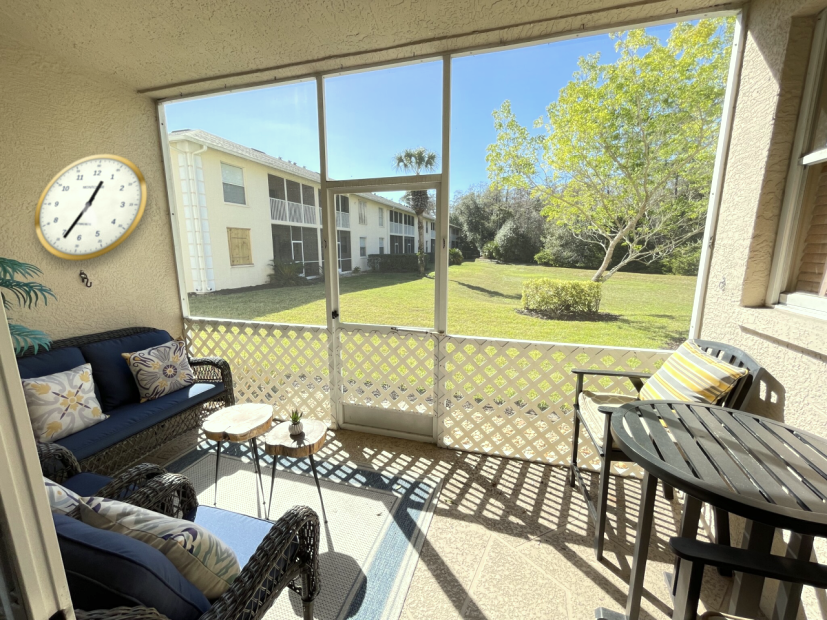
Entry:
12.34
